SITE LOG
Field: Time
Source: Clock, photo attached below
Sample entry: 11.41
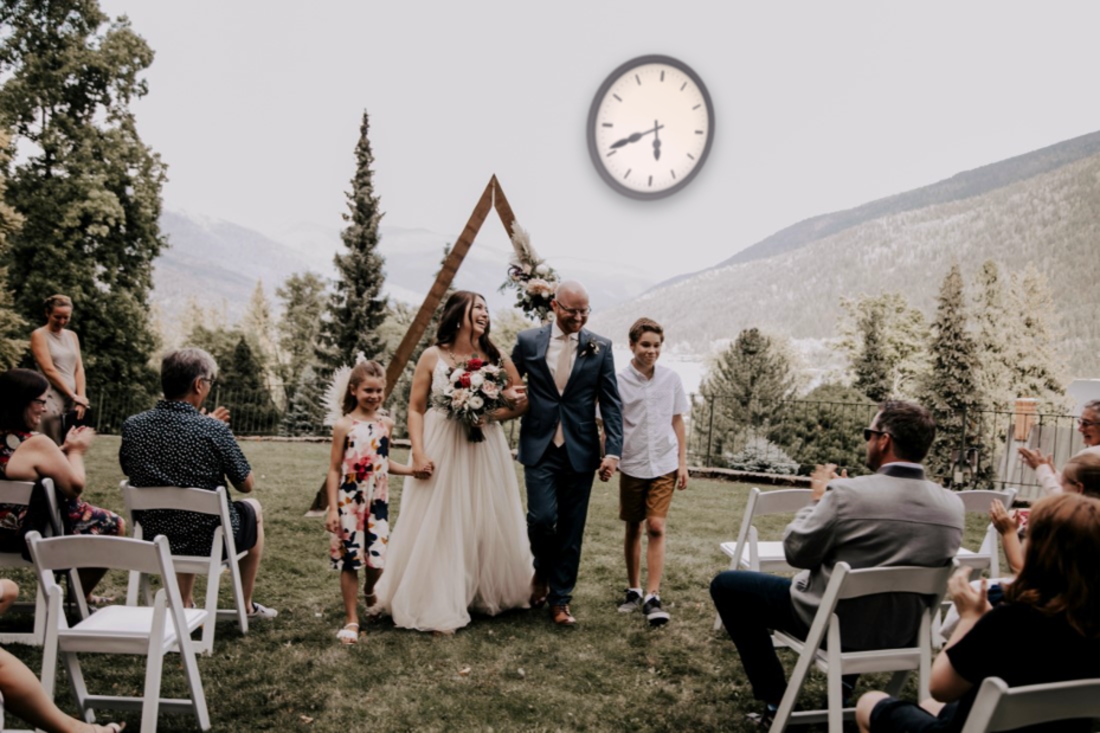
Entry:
5.41
